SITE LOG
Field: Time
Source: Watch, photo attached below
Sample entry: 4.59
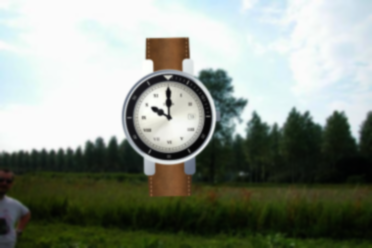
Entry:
10.00
